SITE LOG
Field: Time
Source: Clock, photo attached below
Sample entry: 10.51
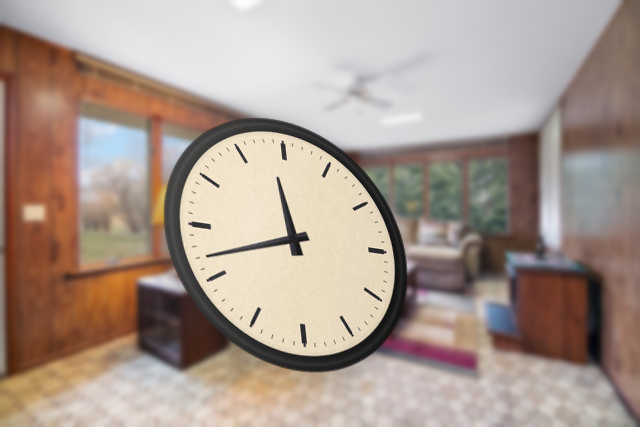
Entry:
11.42
